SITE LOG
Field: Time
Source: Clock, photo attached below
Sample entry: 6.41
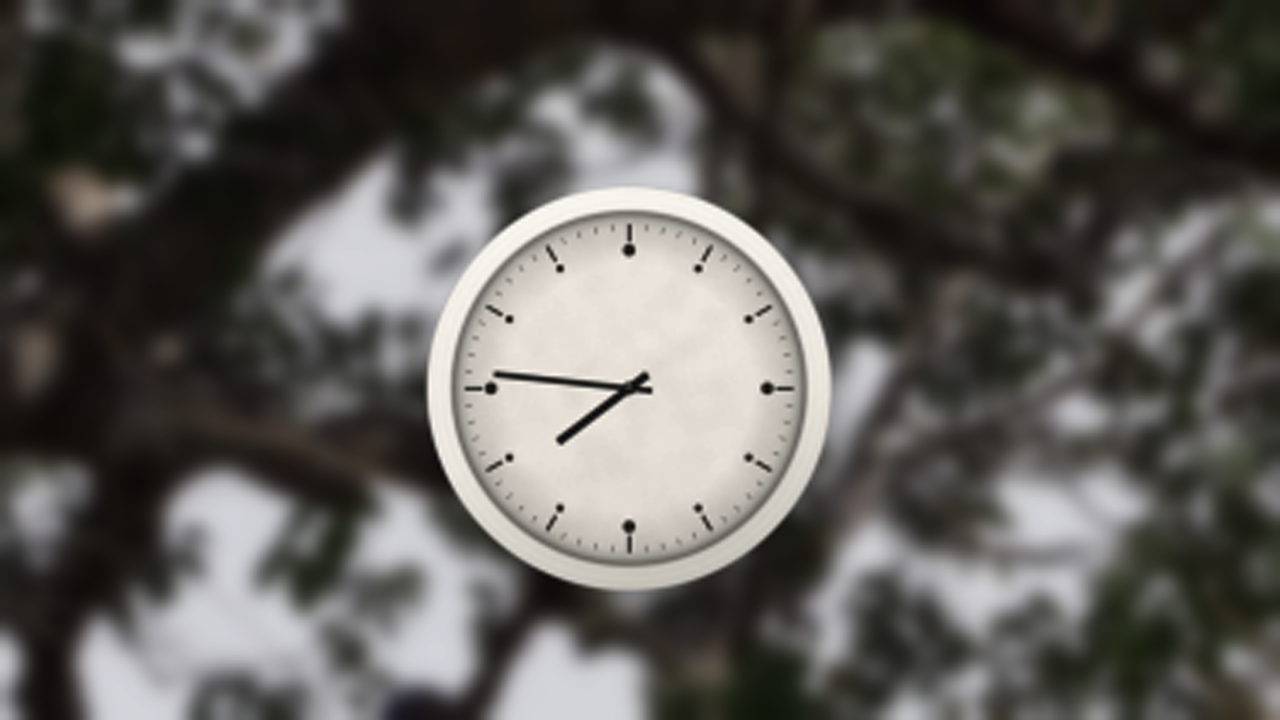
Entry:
7.46
